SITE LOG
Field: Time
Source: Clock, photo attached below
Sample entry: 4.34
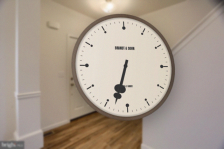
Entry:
6.33
